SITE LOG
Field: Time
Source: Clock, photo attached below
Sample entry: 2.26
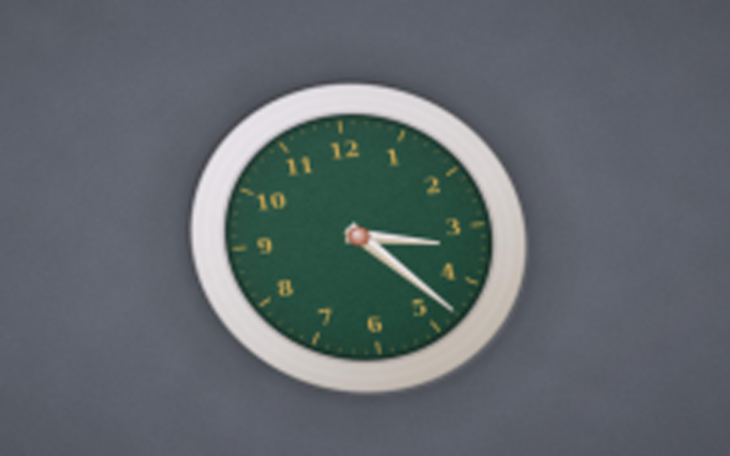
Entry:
3.23
